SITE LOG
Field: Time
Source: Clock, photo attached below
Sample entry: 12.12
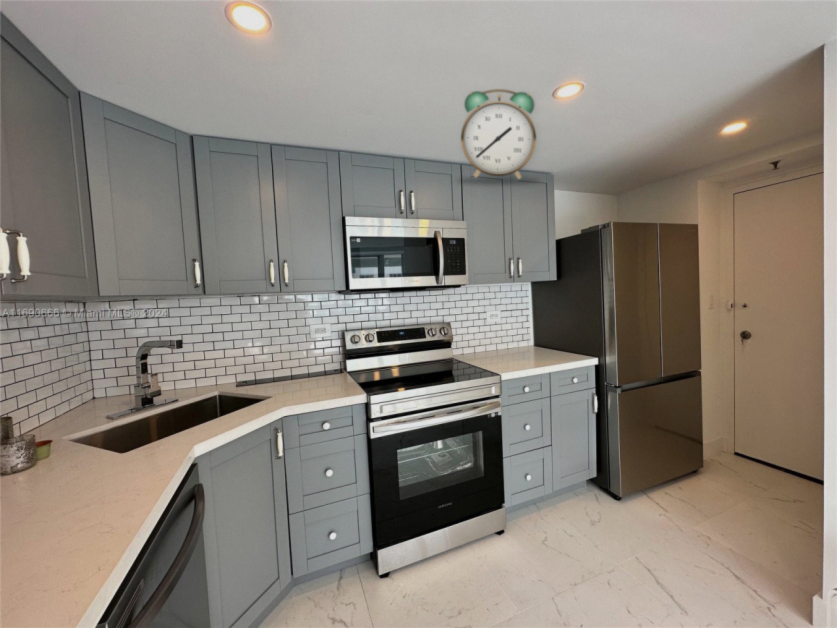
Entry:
1.38
